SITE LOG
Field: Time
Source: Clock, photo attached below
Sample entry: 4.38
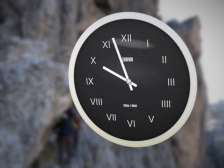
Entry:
9.57
